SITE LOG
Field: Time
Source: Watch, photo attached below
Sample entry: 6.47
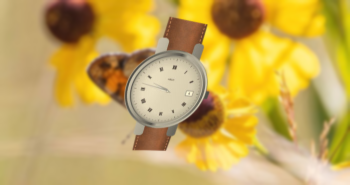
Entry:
9.47
